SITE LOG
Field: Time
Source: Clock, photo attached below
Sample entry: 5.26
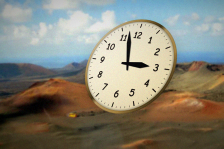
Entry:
2.57
